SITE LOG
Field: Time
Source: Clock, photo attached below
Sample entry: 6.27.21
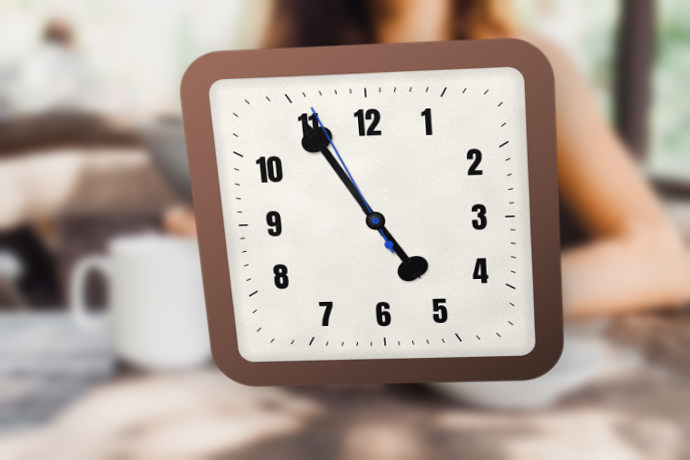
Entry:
4.54.56
